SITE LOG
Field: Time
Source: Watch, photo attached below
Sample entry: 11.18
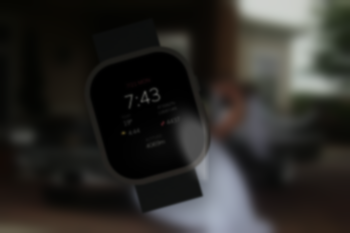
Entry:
7.43
